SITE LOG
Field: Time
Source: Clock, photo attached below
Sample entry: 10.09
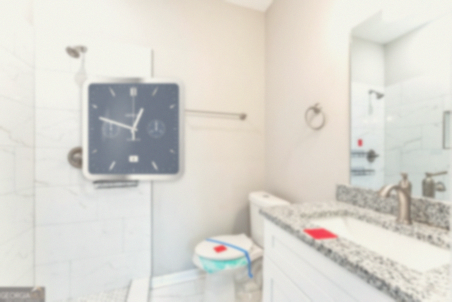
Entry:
12.48
